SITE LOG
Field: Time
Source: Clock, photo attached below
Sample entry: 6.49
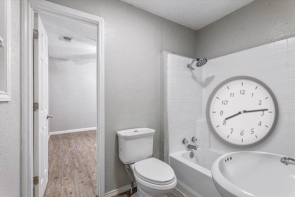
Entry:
8.14
